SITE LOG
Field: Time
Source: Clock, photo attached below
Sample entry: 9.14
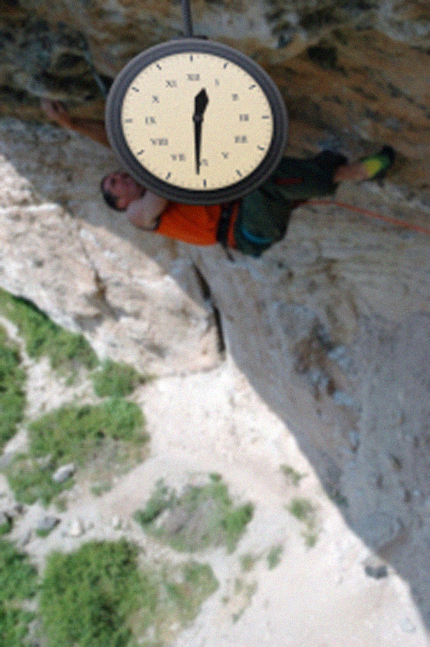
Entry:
12.31
